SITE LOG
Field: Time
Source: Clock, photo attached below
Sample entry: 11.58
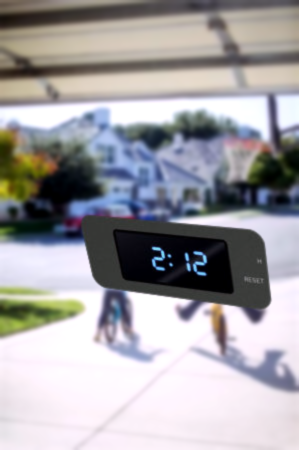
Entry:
2.12
